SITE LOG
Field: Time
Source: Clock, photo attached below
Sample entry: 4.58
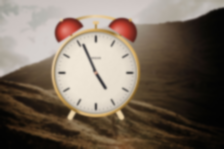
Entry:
4.56
